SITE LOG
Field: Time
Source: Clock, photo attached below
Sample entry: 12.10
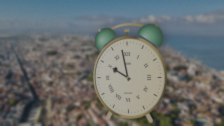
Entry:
9.58
